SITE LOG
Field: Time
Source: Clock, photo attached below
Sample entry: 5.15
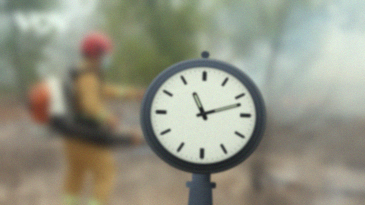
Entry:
11.12
